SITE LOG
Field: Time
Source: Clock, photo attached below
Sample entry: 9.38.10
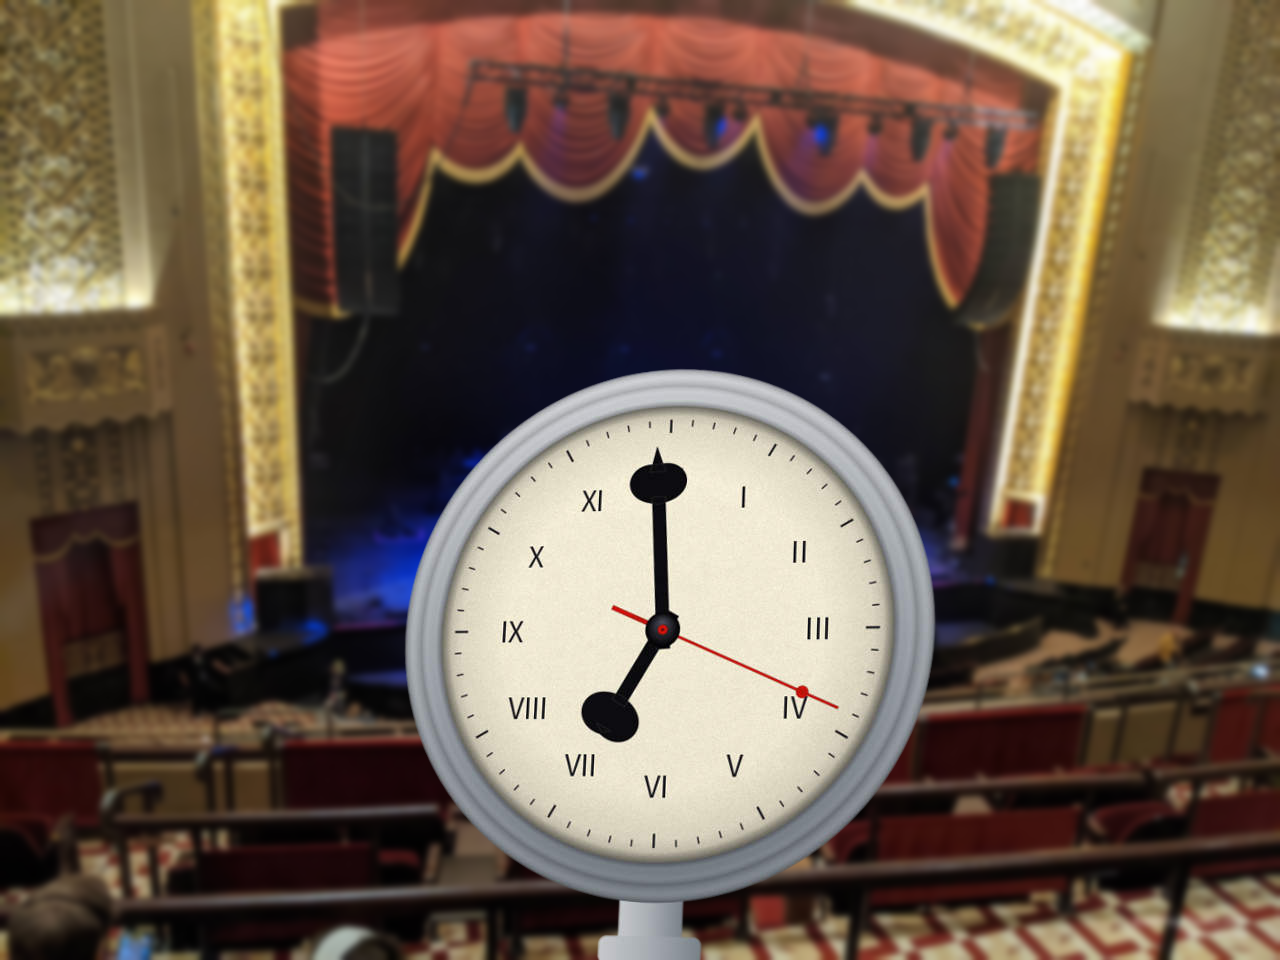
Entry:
6.59.19
